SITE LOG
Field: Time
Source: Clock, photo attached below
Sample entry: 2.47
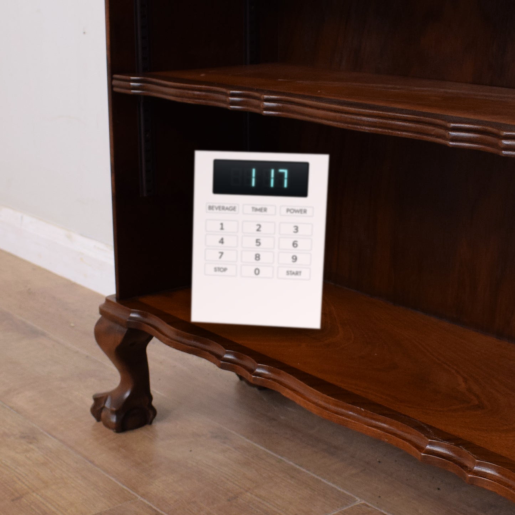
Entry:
1.17
